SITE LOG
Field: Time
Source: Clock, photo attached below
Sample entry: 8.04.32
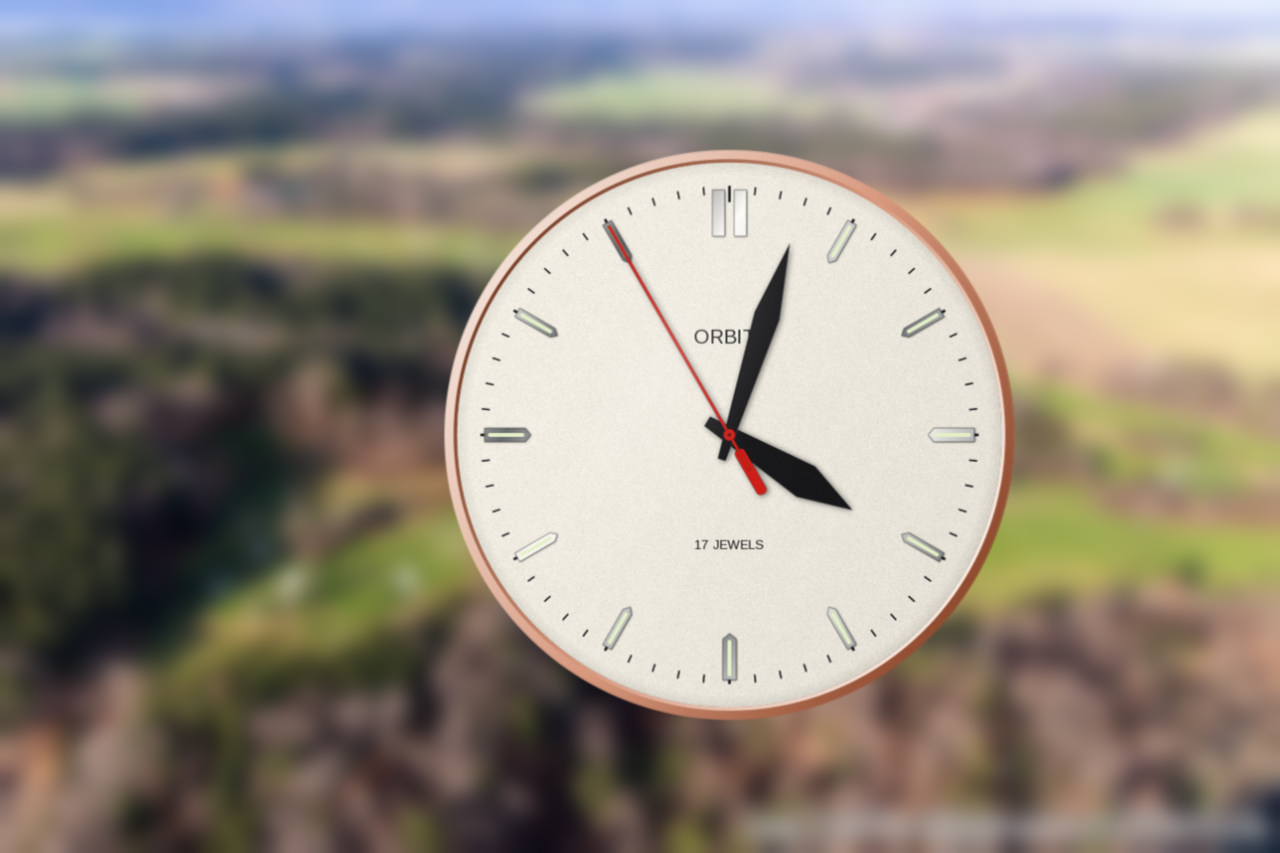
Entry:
4.02.55
